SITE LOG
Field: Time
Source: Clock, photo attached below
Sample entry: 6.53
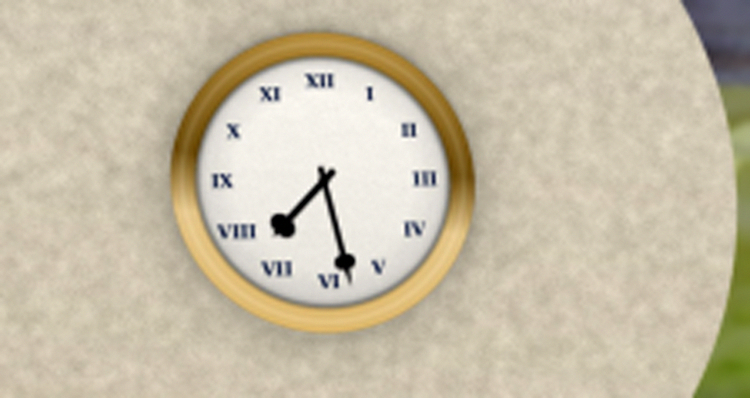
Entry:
7.28
